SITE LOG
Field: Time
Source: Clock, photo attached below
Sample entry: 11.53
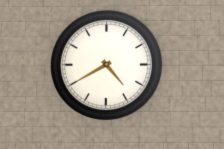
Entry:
4.40
